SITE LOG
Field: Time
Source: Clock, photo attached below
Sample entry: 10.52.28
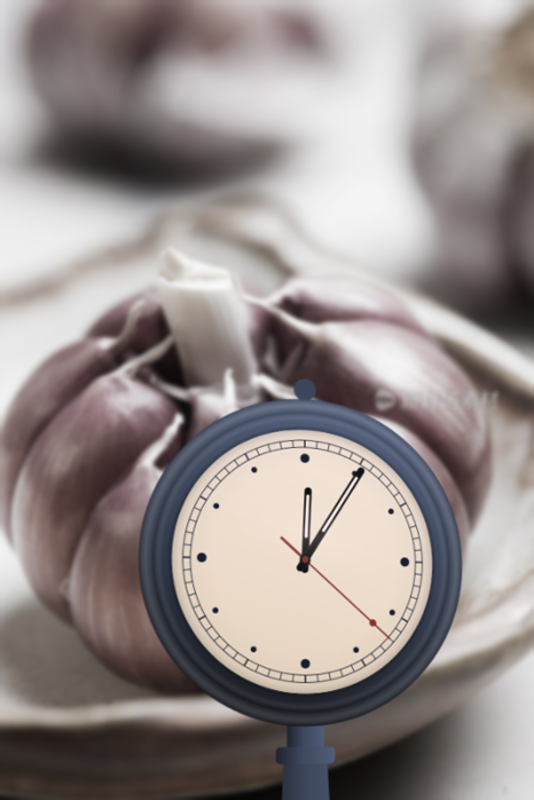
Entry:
12.05.22
